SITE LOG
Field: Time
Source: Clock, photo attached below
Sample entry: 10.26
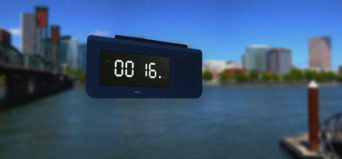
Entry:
0.16
